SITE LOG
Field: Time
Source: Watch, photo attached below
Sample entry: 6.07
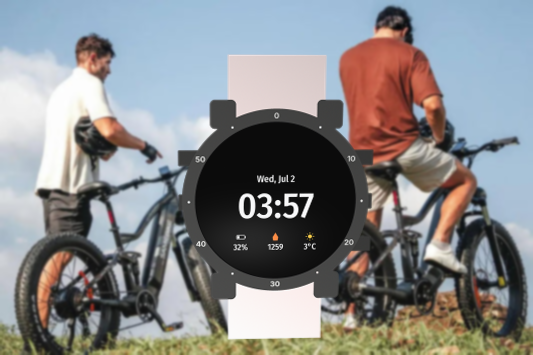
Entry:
3.57
